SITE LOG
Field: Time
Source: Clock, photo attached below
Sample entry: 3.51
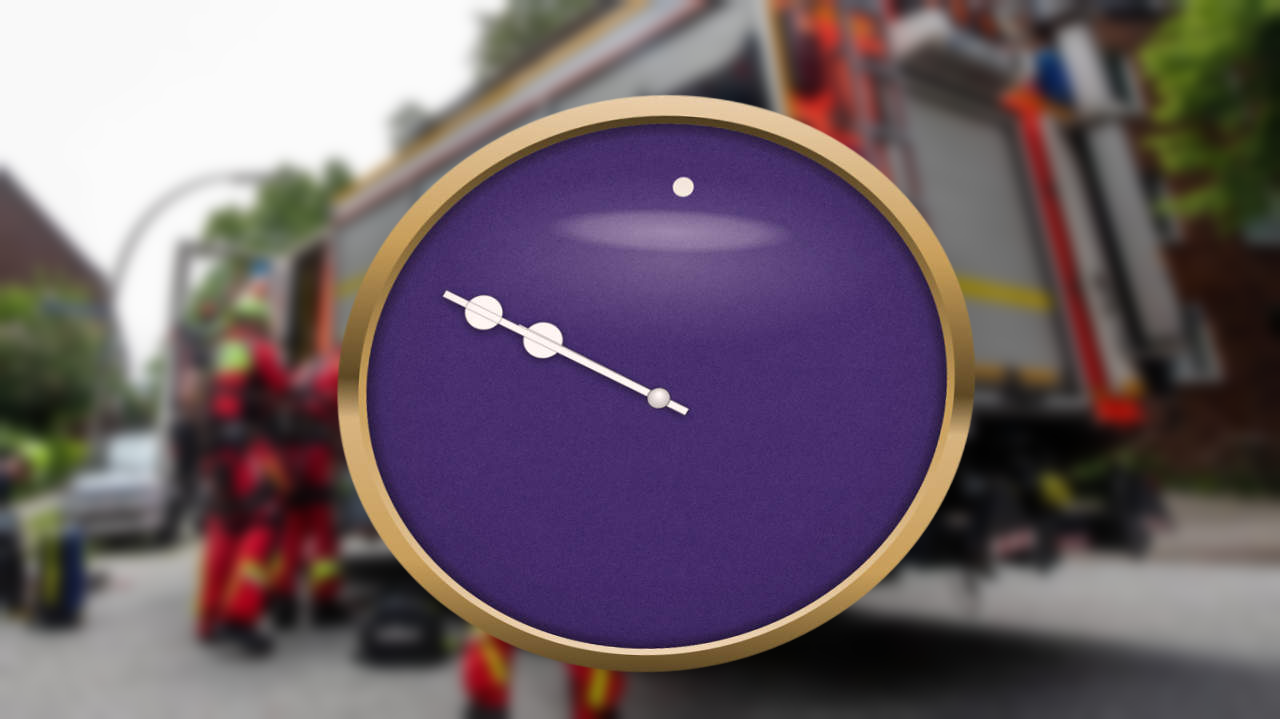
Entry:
9.49
